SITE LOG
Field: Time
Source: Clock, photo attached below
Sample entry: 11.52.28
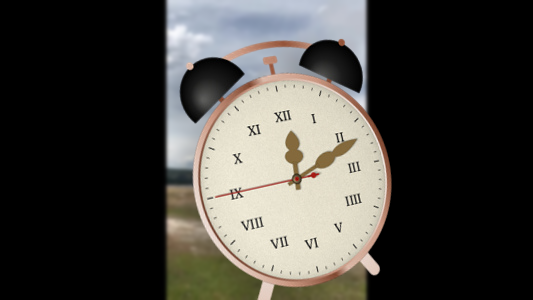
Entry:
12.11.45
